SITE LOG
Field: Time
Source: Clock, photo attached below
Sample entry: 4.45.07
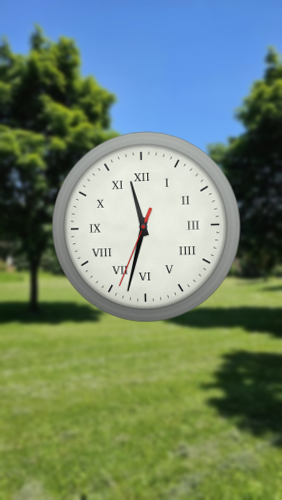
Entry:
11.32.34
